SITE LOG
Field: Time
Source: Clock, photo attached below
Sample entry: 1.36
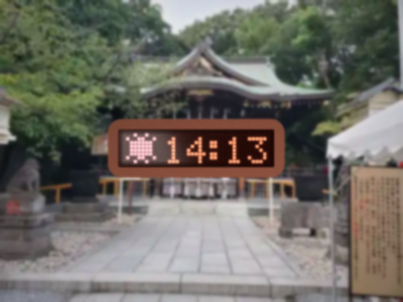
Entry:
14.13
